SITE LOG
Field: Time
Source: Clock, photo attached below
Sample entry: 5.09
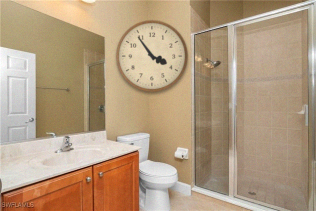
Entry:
3.54
